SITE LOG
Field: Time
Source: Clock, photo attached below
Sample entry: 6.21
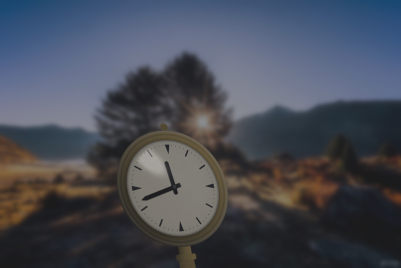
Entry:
11.42
